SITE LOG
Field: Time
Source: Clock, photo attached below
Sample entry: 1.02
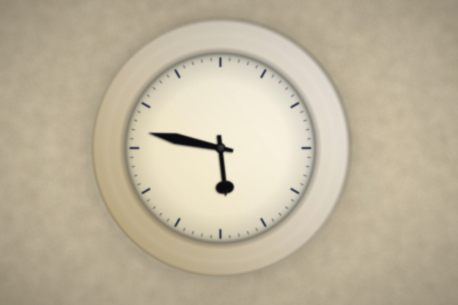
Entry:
5.47
